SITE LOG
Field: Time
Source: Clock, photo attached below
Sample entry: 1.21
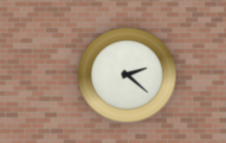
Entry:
2.22
